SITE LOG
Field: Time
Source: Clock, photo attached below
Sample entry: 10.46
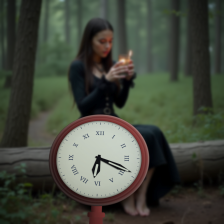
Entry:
6.19
